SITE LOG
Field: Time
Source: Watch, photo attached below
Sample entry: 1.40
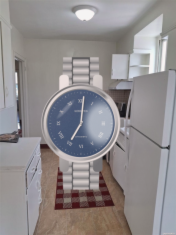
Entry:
7.01
